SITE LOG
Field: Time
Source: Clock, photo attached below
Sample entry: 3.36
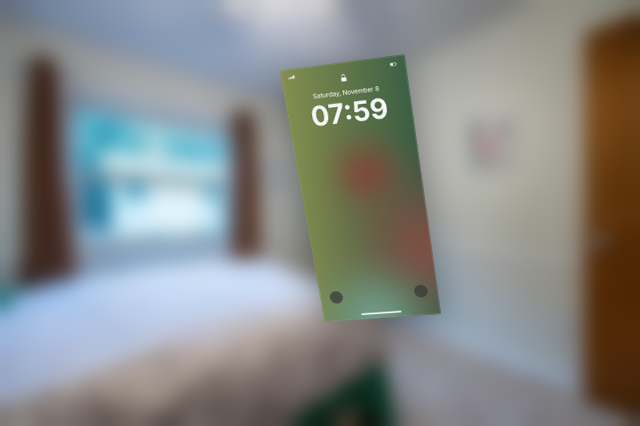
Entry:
7.59
